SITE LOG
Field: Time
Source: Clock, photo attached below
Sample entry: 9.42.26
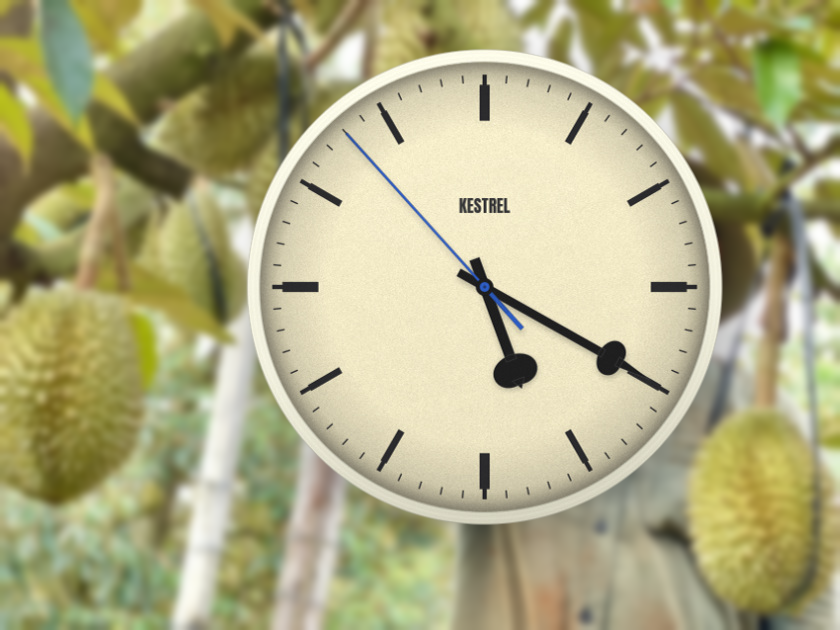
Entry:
5.19.53
